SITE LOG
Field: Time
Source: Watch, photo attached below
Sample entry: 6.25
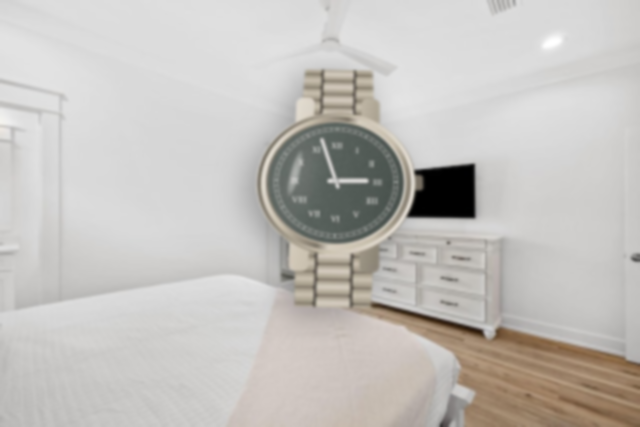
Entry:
2.57
